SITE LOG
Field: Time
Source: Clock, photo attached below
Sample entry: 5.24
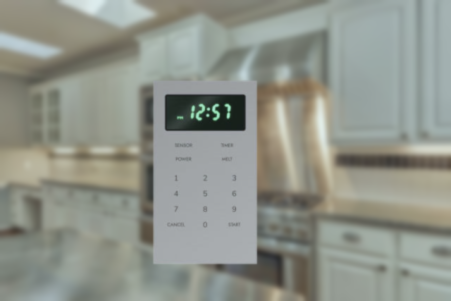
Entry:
12.57
